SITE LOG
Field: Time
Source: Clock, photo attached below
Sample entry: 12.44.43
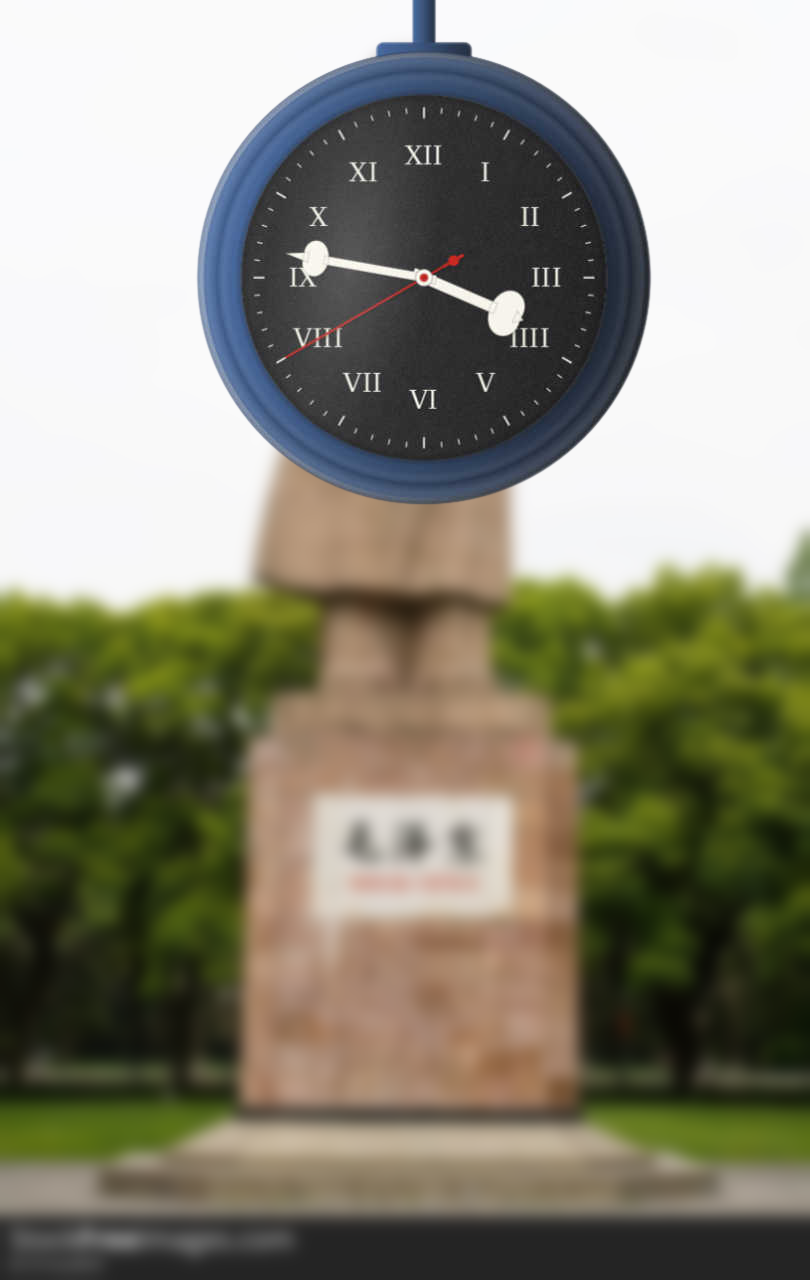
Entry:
3.46.40
